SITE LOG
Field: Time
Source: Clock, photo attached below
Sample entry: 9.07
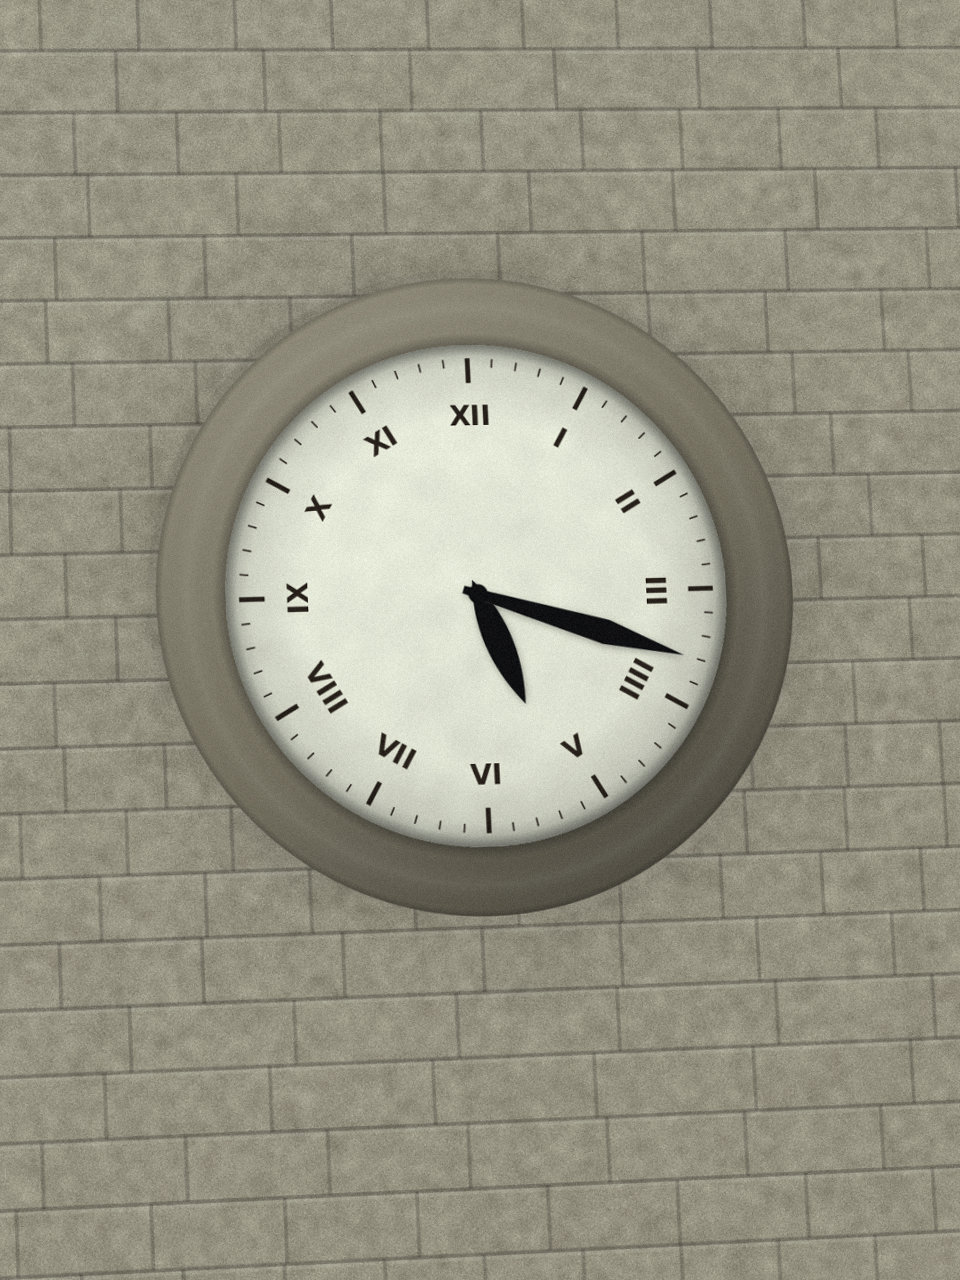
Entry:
5.18
